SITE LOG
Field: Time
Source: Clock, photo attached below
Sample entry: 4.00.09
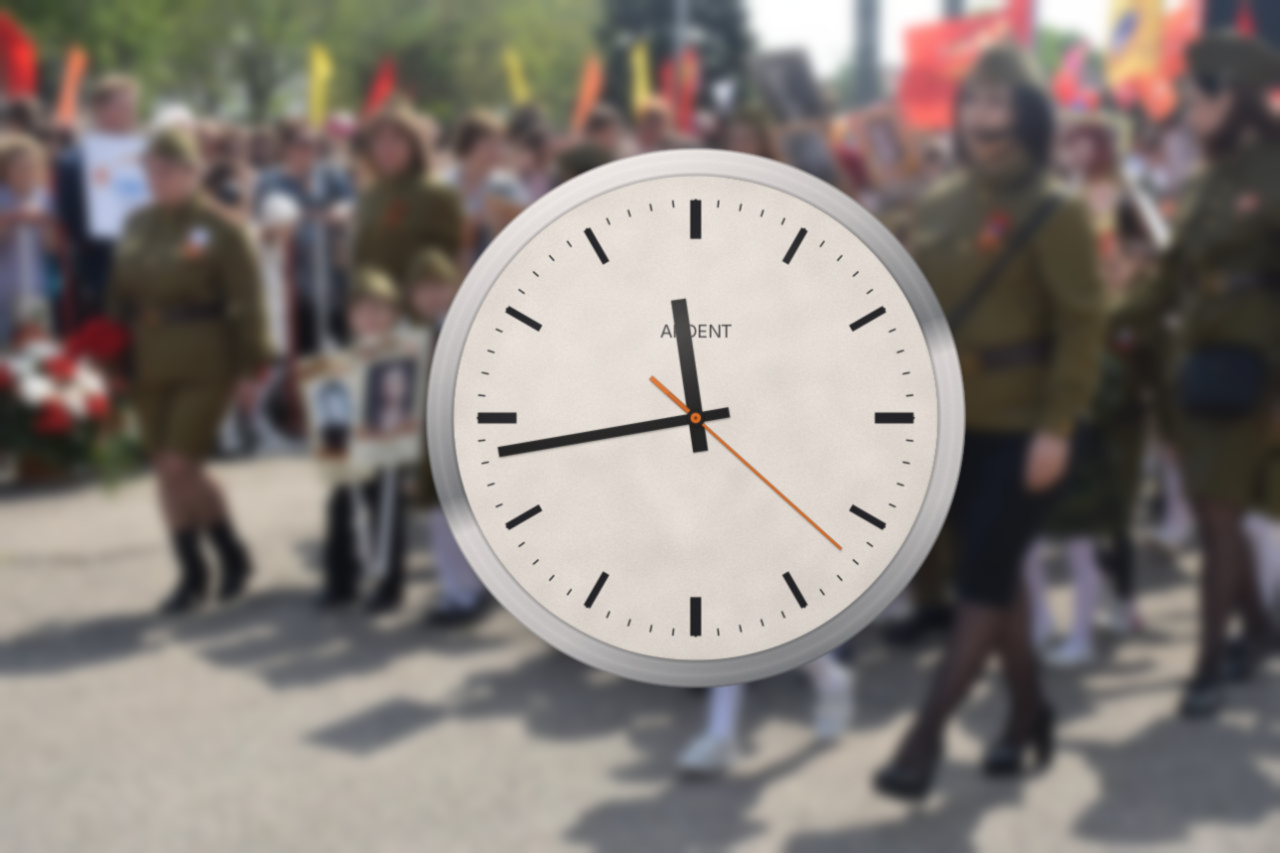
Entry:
11.43.22
